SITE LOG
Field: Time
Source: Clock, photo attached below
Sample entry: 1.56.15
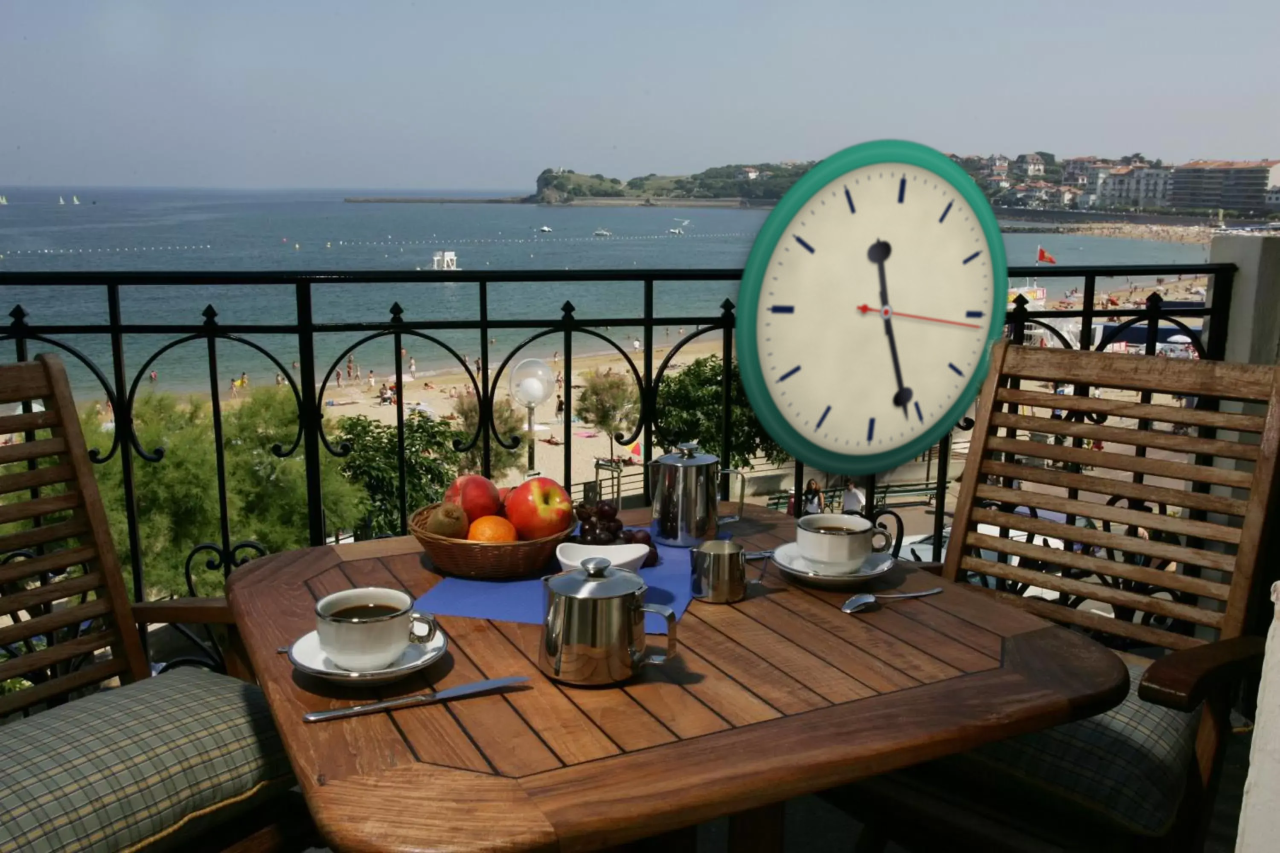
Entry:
11.26.16
